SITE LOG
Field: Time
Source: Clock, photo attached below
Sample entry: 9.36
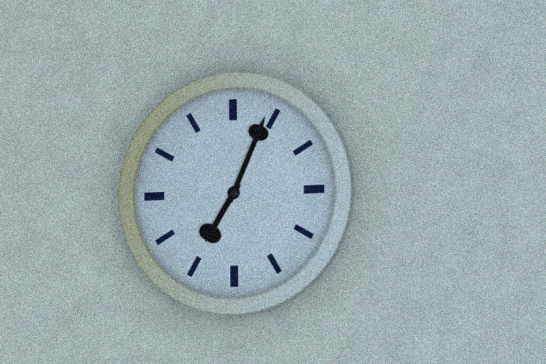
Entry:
7.04
